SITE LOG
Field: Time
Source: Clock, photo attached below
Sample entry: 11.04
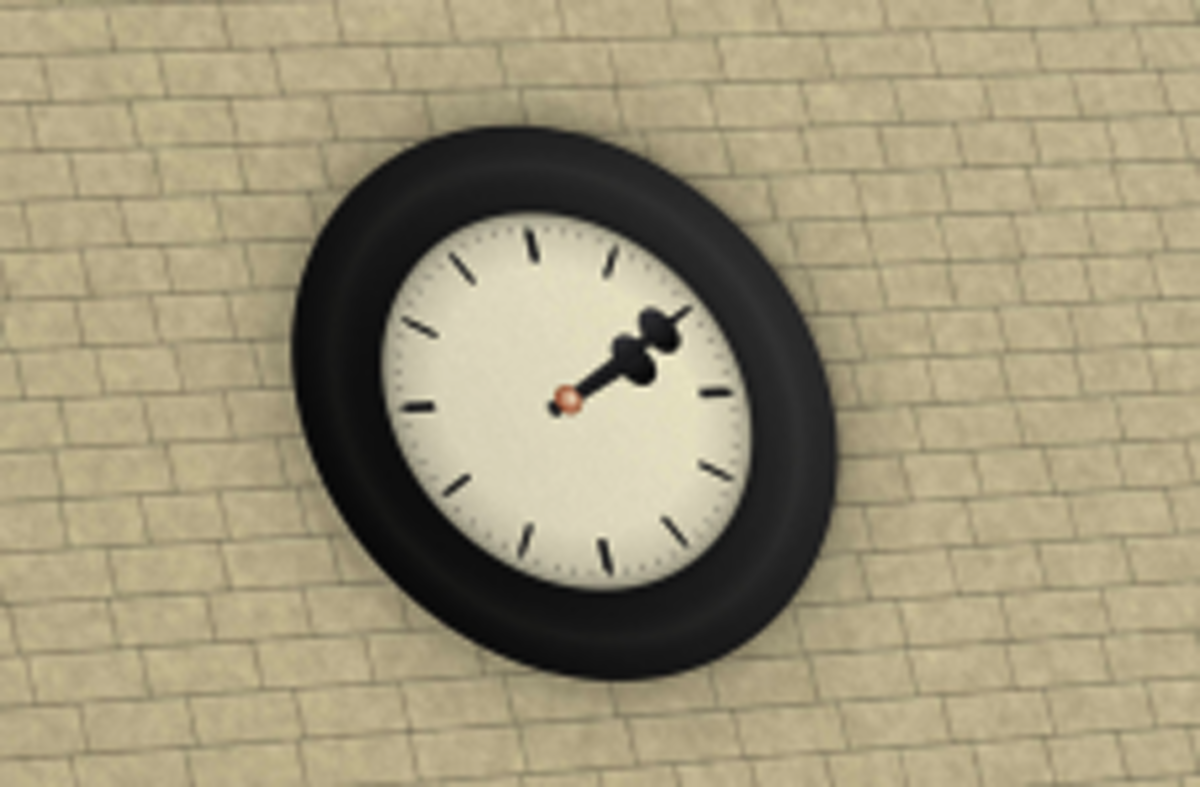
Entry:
2.10
